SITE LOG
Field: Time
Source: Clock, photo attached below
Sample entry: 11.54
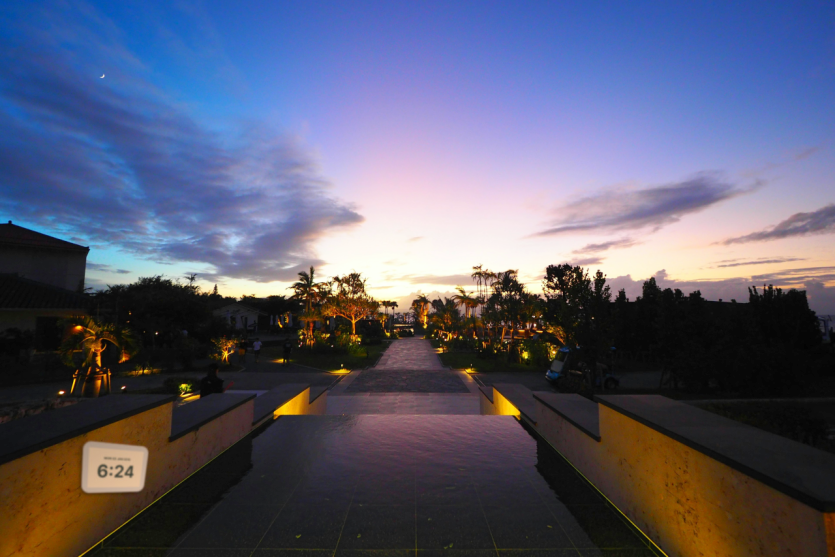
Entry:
6.24
